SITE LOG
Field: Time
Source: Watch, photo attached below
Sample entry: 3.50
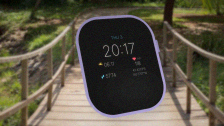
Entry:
20.17
